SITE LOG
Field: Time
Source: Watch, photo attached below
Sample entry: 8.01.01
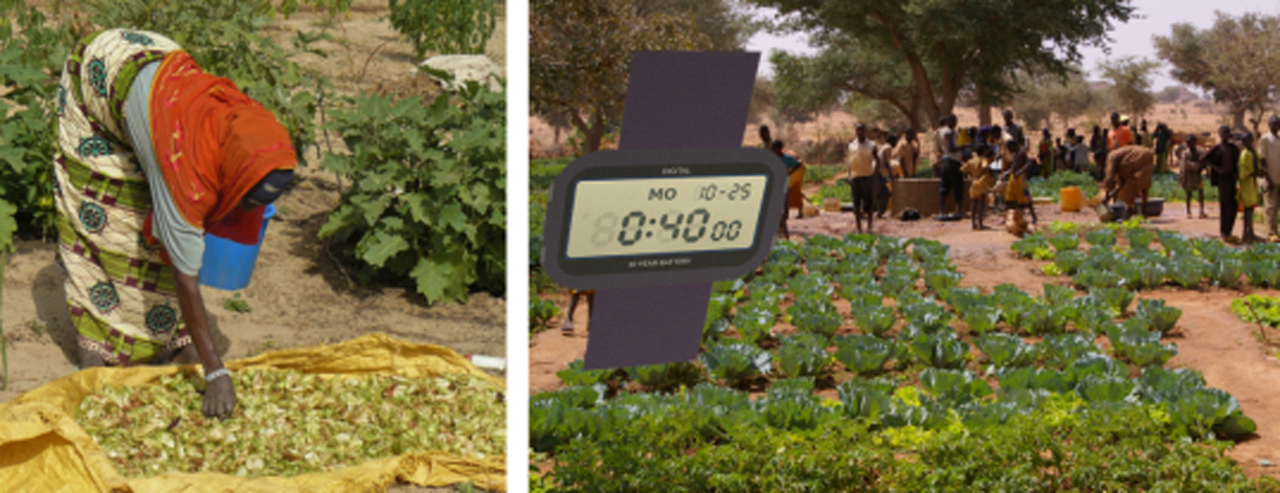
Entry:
0.40.00
